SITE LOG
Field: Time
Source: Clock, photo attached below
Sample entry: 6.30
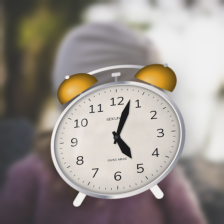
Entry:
5.03
